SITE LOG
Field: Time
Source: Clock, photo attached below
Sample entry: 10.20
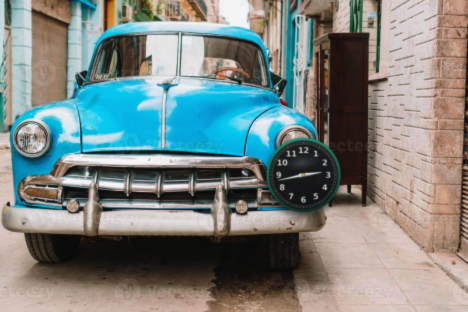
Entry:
2.43
